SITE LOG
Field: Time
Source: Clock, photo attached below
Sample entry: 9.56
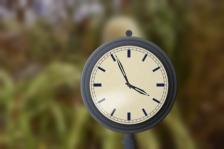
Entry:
3.56
